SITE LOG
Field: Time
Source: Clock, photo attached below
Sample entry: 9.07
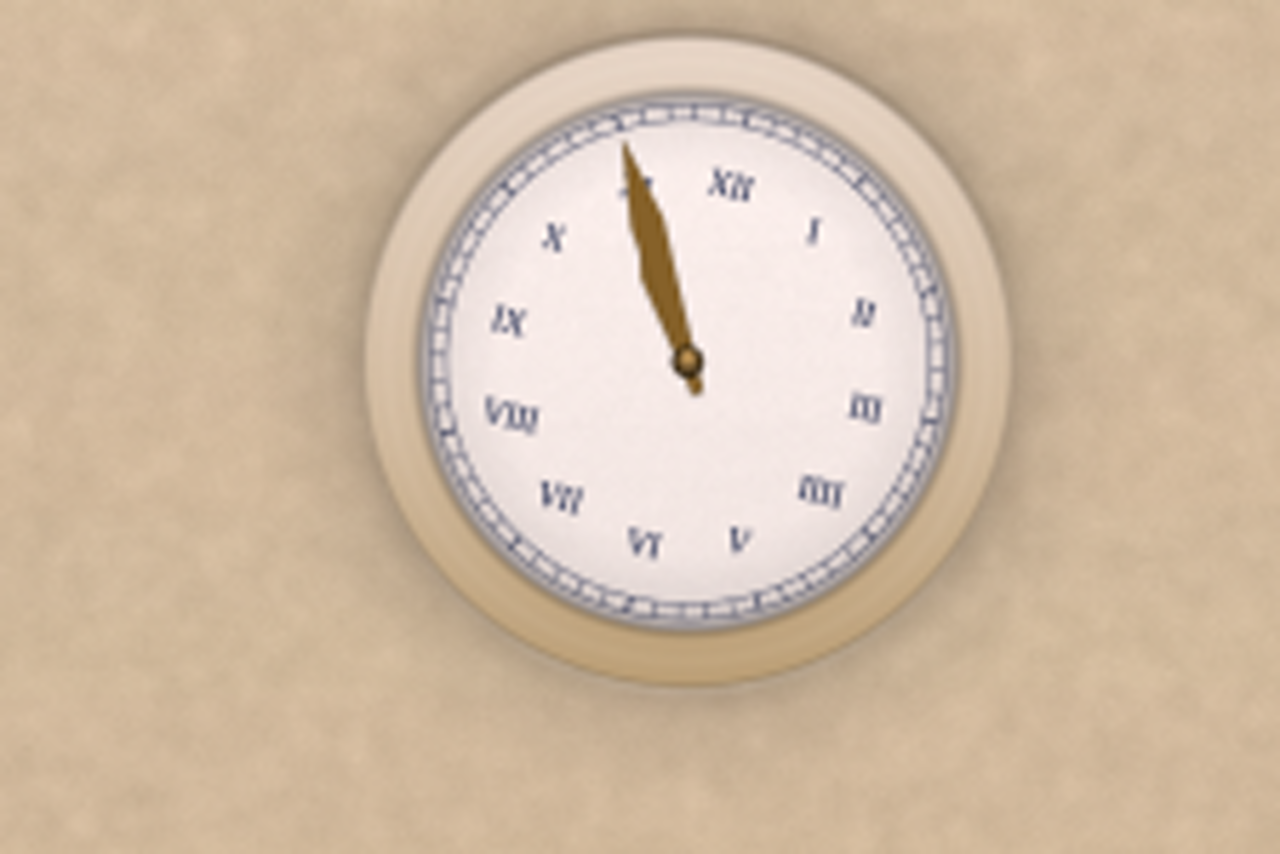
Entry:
10.55
